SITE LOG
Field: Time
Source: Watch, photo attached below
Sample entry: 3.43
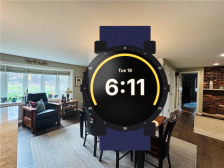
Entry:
6.11
